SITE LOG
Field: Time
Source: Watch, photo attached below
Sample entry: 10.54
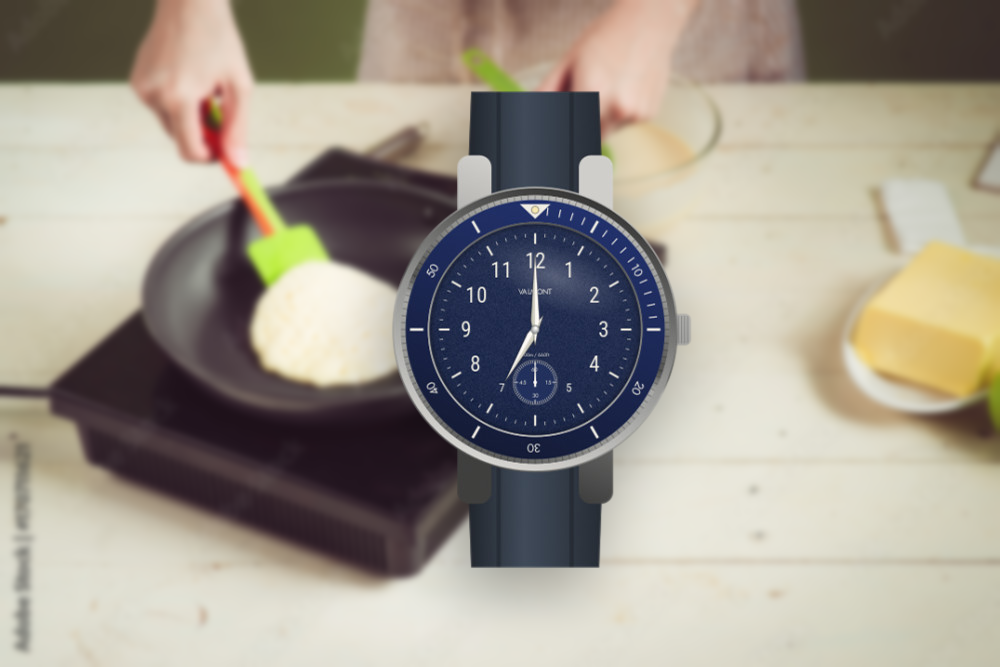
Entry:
7.00
